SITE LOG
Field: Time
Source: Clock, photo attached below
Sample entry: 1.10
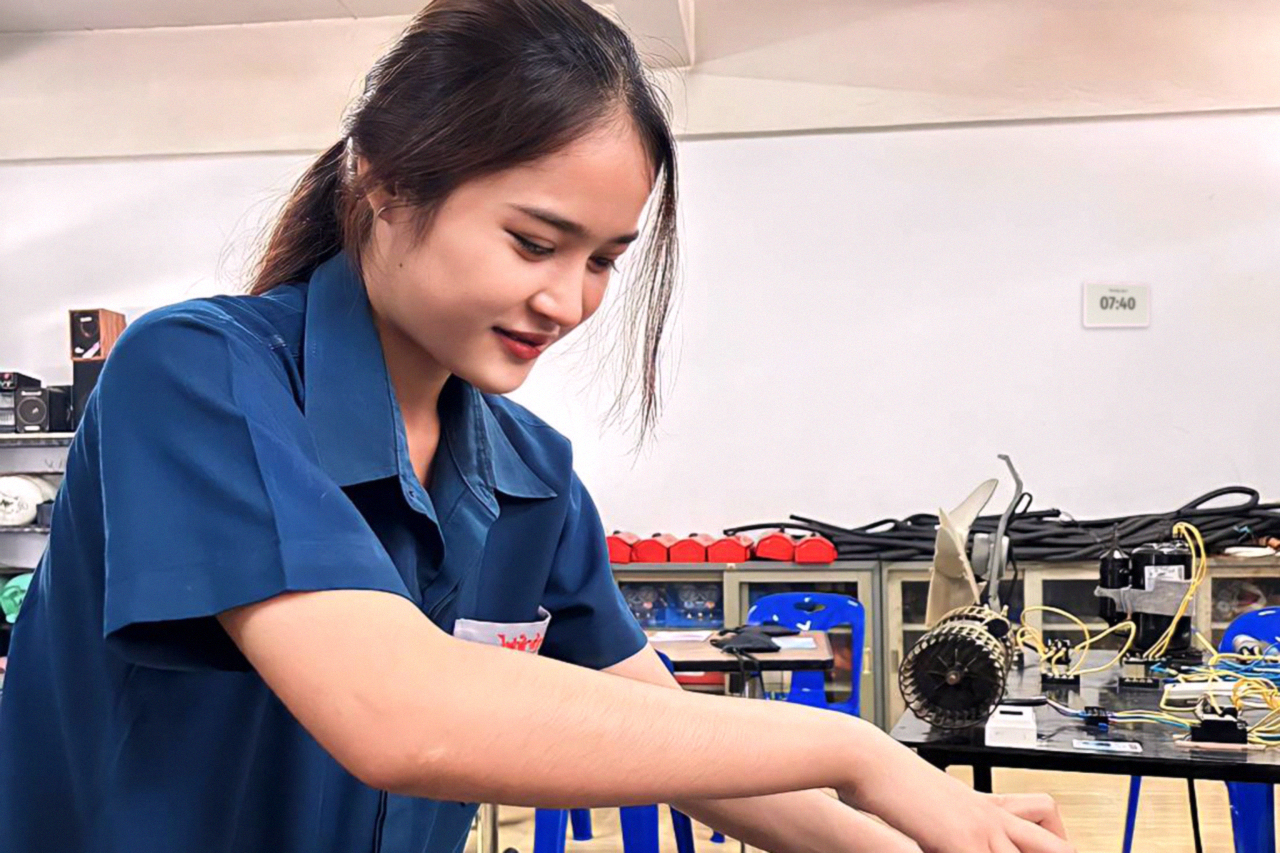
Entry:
7.40
